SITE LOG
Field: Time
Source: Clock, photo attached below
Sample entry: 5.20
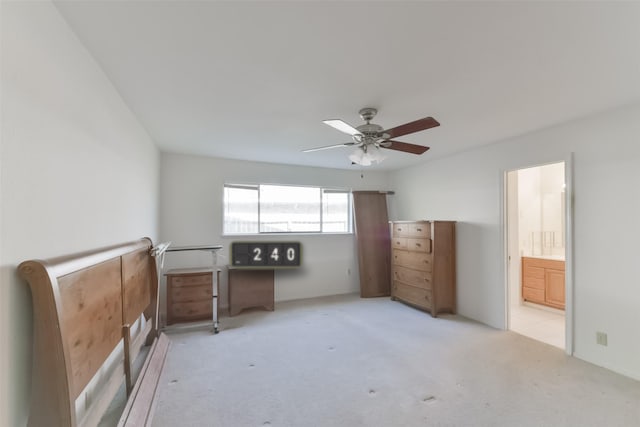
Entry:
2.40
